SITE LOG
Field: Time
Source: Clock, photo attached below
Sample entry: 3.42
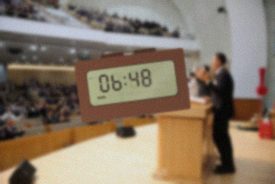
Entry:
6.48
